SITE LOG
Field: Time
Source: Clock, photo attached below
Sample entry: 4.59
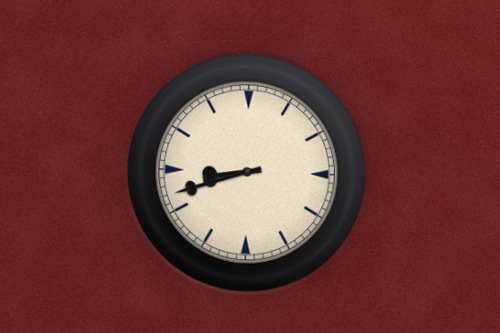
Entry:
8.42
